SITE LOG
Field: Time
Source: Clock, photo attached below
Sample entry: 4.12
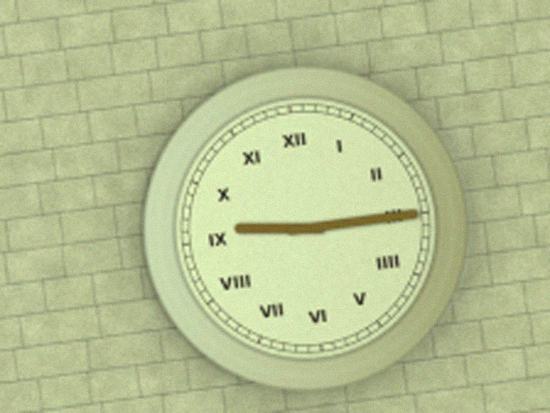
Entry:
9.15
